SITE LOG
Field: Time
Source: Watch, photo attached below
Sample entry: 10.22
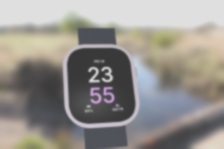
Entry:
23.55
